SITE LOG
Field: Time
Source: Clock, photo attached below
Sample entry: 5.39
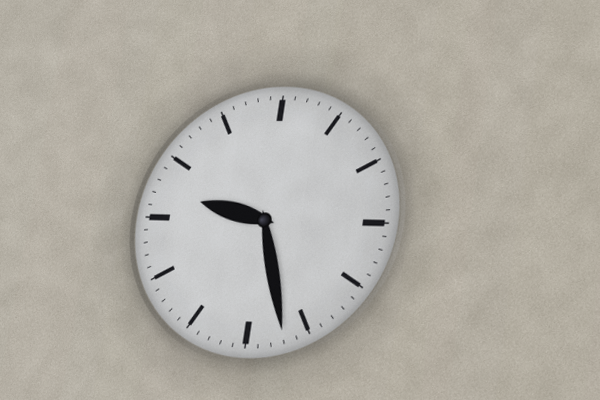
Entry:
9.27
